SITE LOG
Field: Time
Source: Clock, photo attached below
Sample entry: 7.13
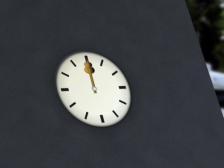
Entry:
12.00
